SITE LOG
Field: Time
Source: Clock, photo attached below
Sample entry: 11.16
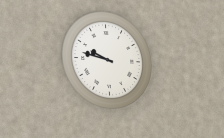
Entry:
9.47
